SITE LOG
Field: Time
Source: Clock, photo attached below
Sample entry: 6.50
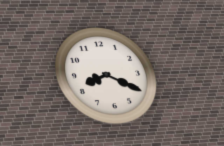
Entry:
8.20
